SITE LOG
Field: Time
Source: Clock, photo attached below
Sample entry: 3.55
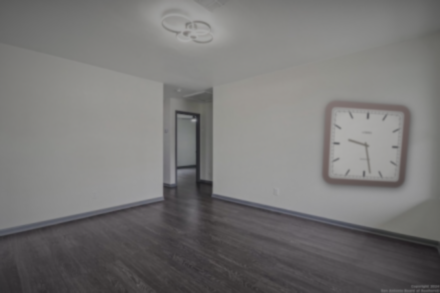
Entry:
9.28
